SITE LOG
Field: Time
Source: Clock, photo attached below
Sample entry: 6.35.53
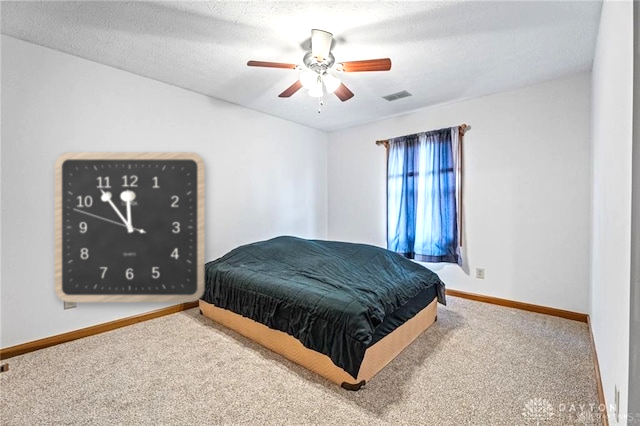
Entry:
11.53.48
